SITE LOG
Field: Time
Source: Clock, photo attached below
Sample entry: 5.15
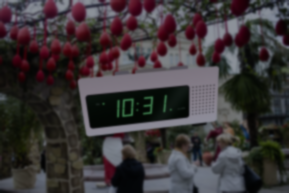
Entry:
10.31
